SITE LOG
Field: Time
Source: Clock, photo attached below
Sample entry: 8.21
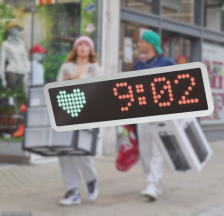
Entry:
9.02
